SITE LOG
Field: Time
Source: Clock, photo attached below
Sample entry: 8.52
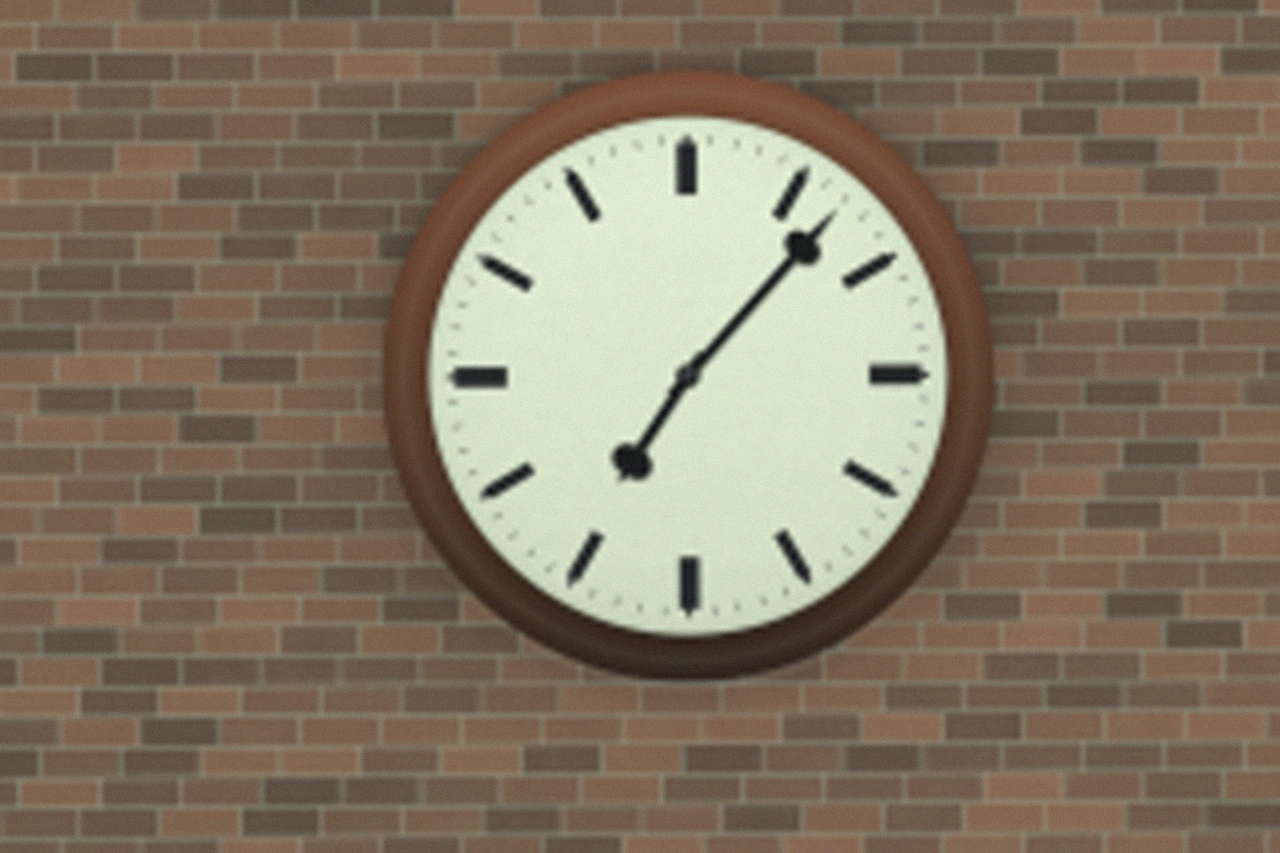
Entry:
7.07
